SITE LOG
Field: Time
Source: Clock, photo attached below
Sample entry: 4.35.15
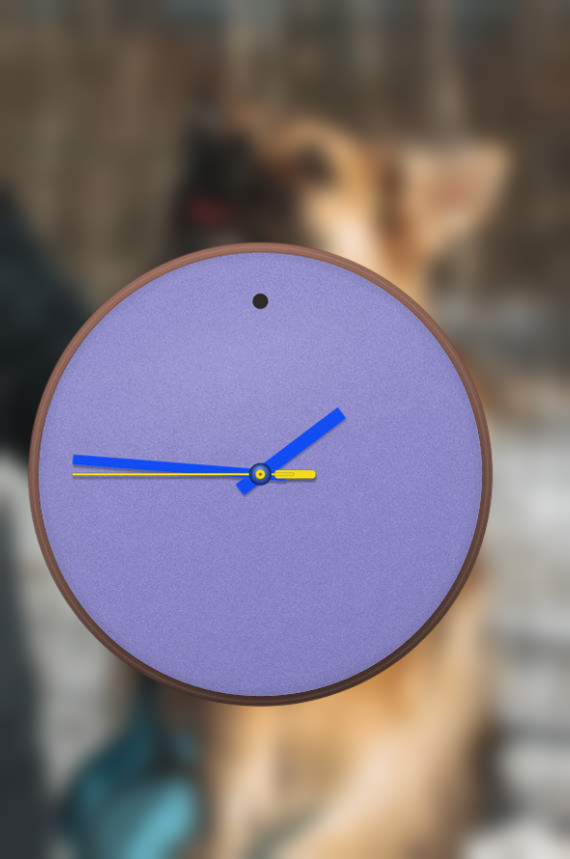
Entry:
1.45.45
